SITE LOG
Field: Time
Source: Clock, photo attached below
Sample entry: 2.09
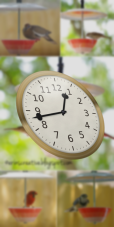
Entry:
12.43
